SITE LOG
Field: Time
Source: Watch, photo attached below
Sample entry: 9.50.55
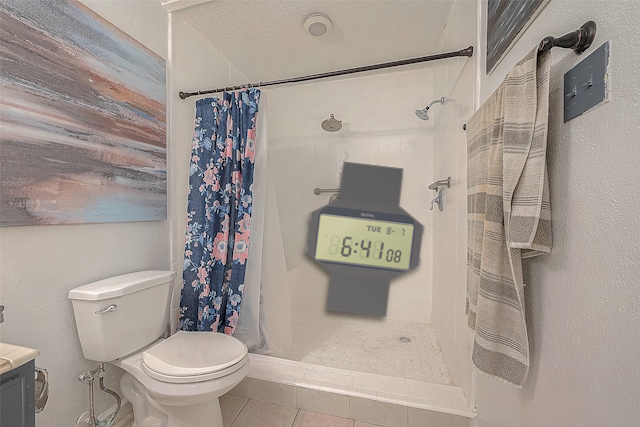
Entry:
6.41.08
